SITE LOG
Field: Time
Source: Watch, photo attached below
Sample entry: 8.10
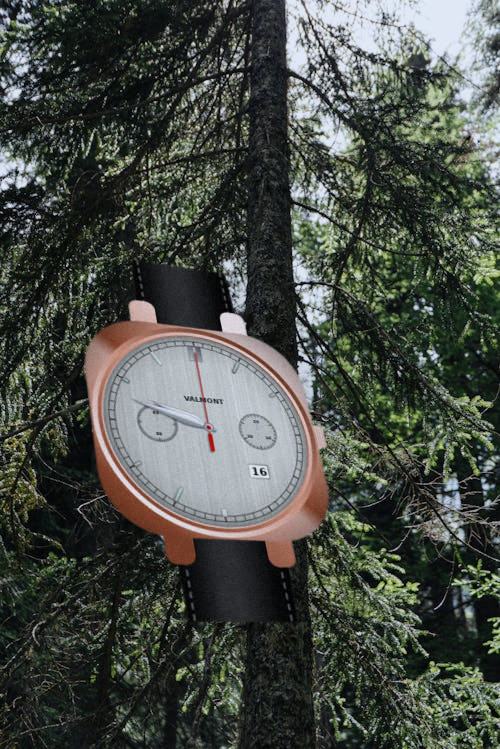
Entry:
9.48
